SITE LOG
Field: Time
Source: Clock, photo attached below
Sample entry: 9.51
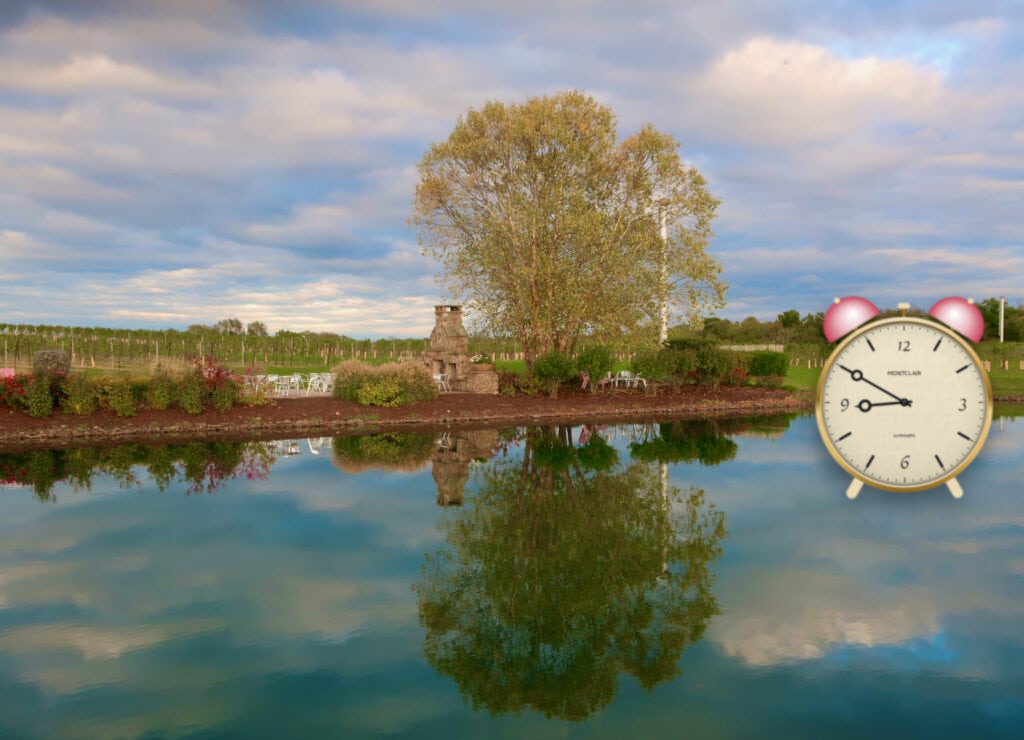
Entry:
8.50
